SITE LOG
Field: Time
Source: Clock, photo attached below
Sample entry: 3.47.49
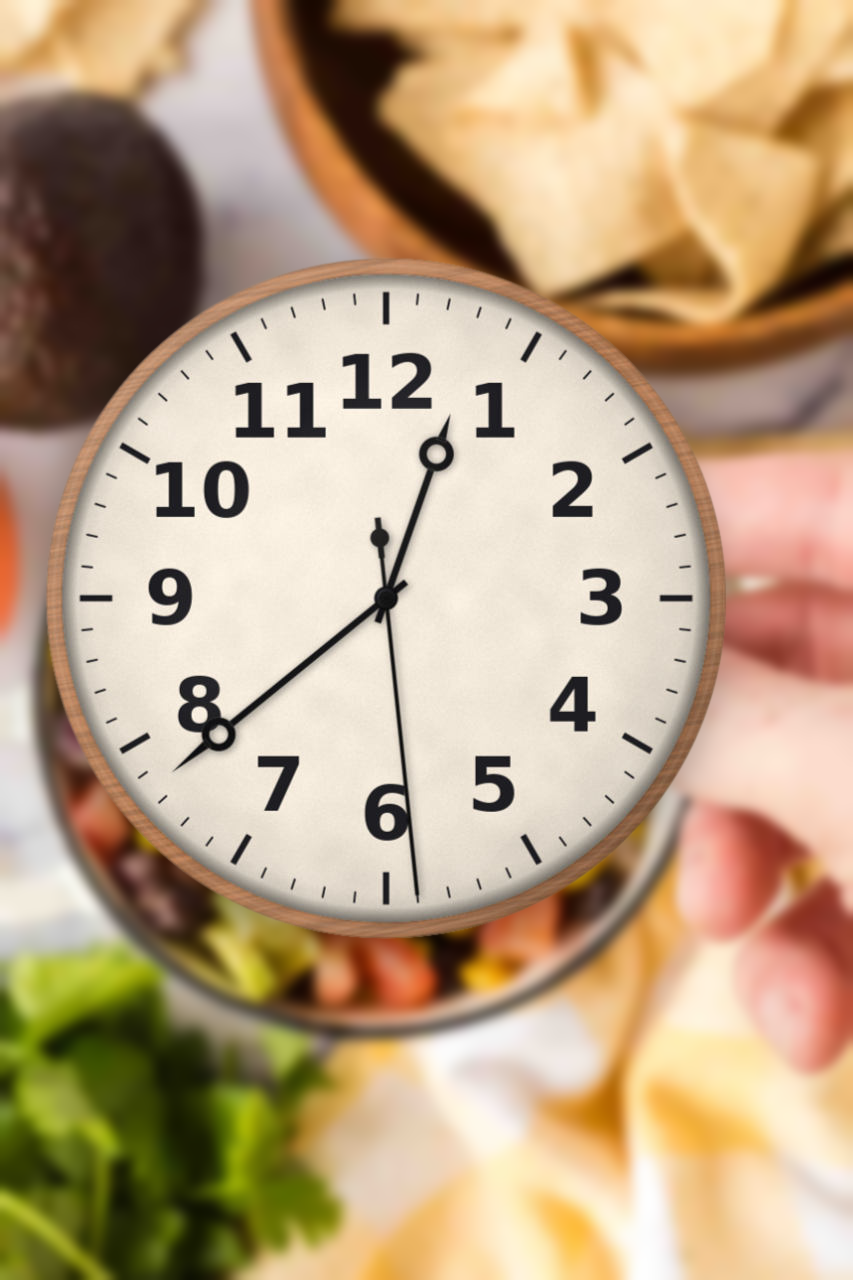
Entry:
12.38.29
